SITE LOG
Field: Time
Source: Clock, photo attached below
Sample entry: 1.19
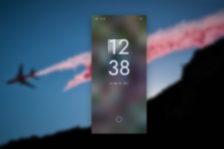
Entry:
12.38
